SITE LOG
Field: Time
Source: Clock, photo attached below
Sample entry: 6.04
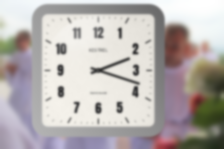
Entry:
2.18
